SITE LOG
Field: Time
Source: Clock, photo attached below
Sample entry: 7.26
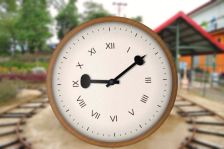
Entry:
9.09
